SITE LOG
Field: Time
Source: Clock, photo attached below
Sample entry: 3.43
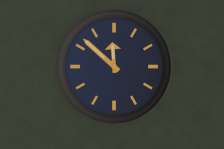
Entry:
11.52
